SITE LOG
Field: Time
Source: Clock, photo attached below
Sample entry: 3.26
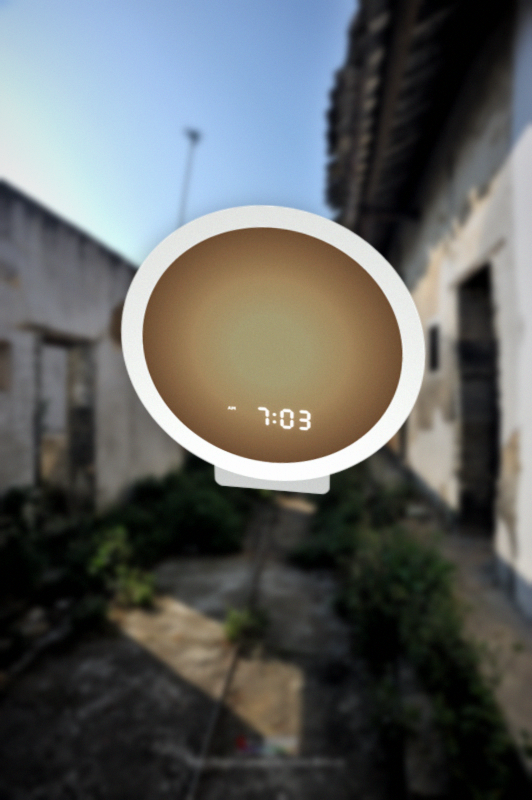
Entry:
7.03
